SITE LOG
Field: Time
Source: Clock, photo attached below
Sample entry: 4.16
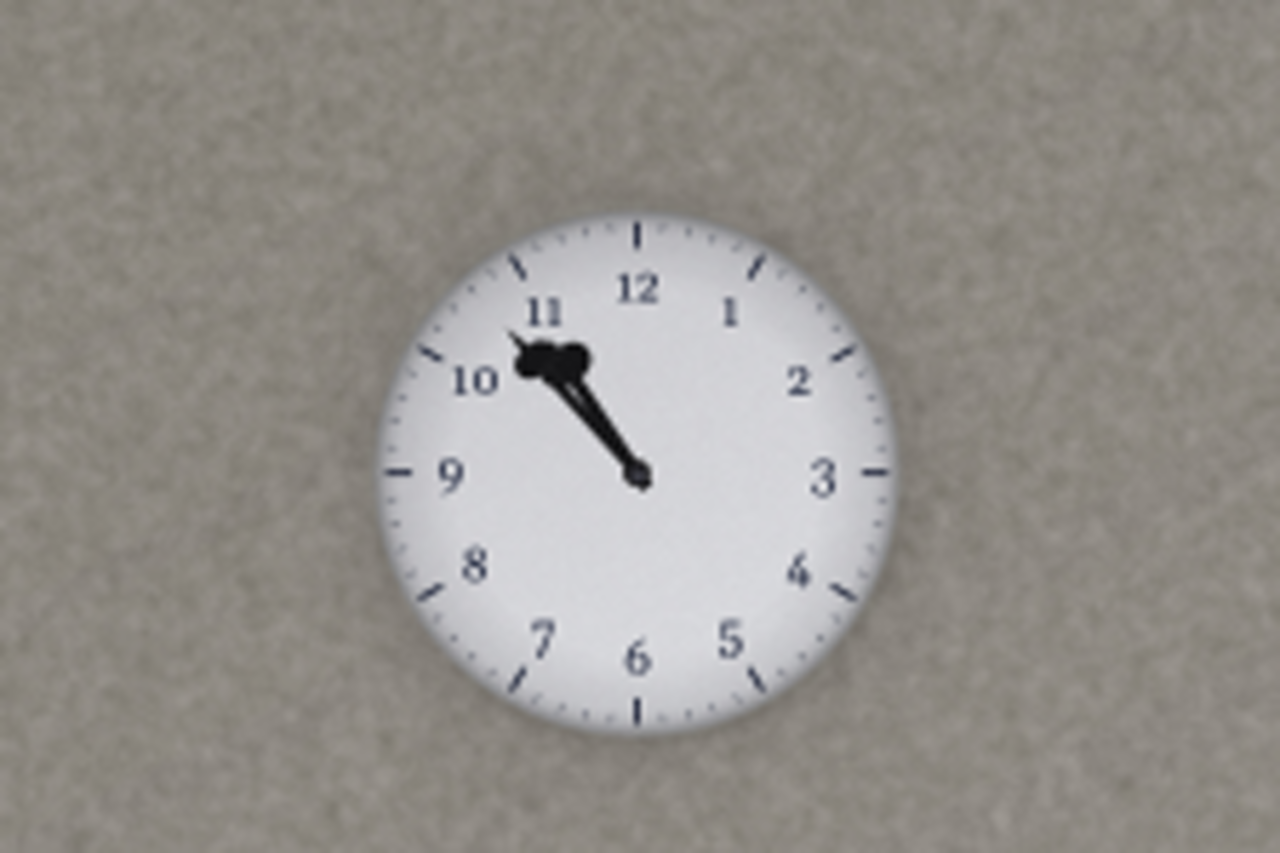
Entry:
10.53
